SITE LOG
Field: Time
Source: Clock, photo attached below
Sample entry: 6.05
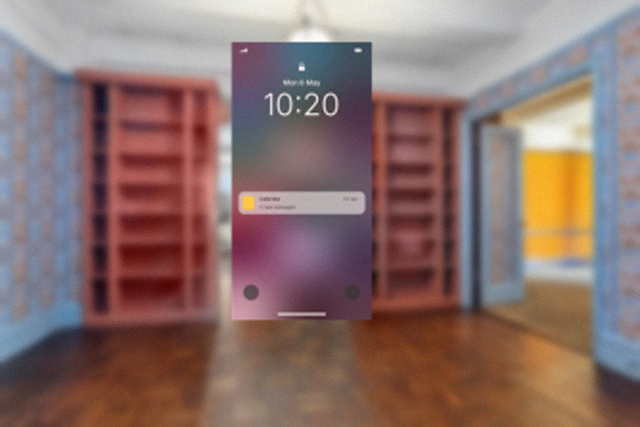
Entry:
10.20
